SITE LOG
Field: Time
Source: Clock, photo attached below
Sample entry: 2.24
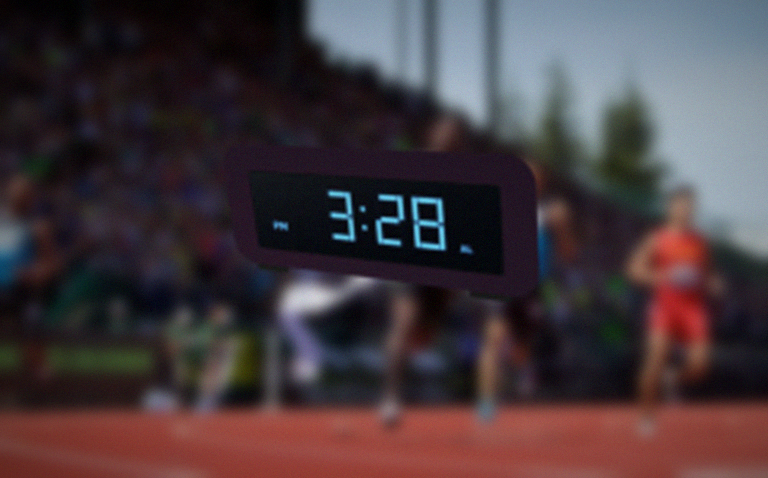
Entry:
3.28
